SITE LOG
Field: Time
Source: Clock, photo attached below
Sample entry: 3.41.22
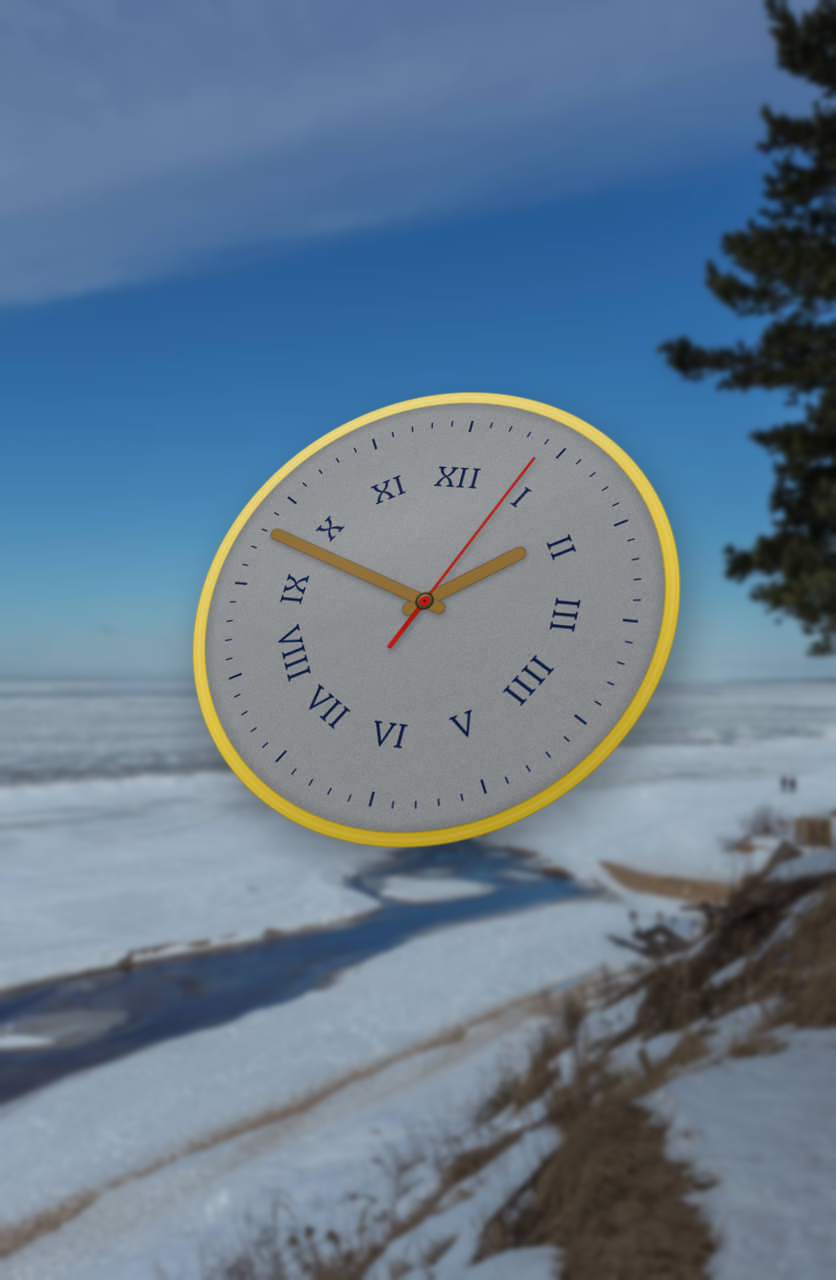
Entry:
1.48.04
